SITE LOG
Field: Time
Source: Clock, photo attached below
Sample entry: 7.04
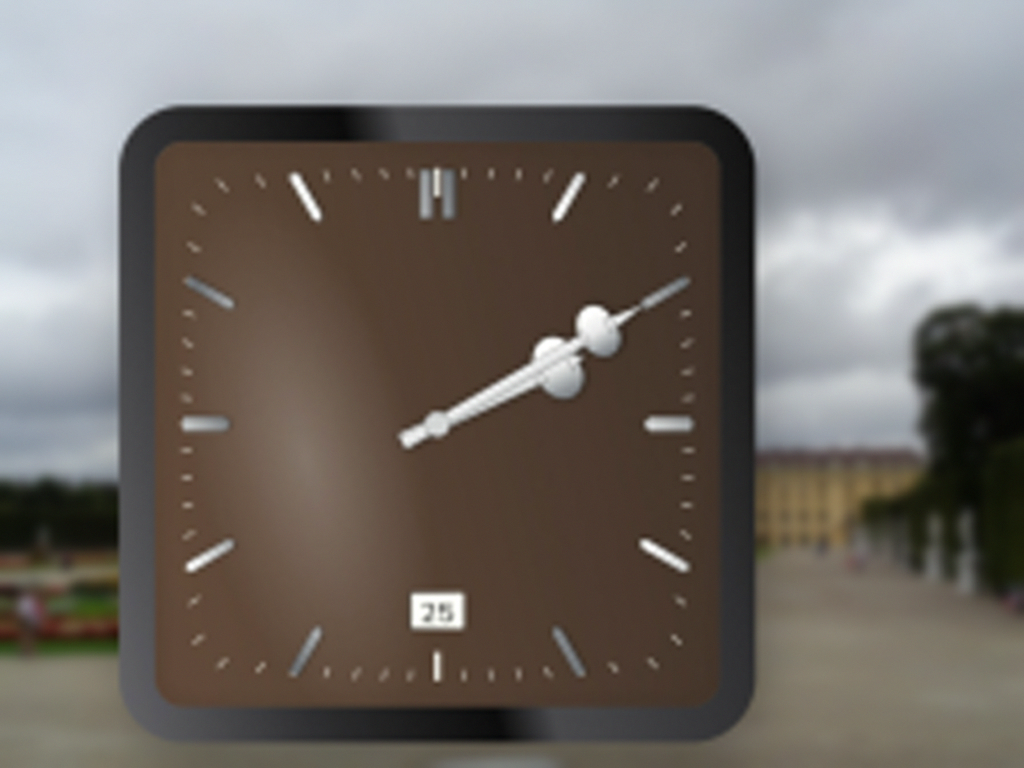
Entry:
2.10
